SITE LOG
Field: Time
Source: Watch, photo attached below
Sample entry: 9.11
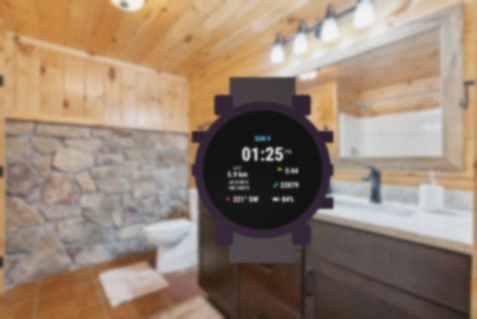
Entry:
1.25
